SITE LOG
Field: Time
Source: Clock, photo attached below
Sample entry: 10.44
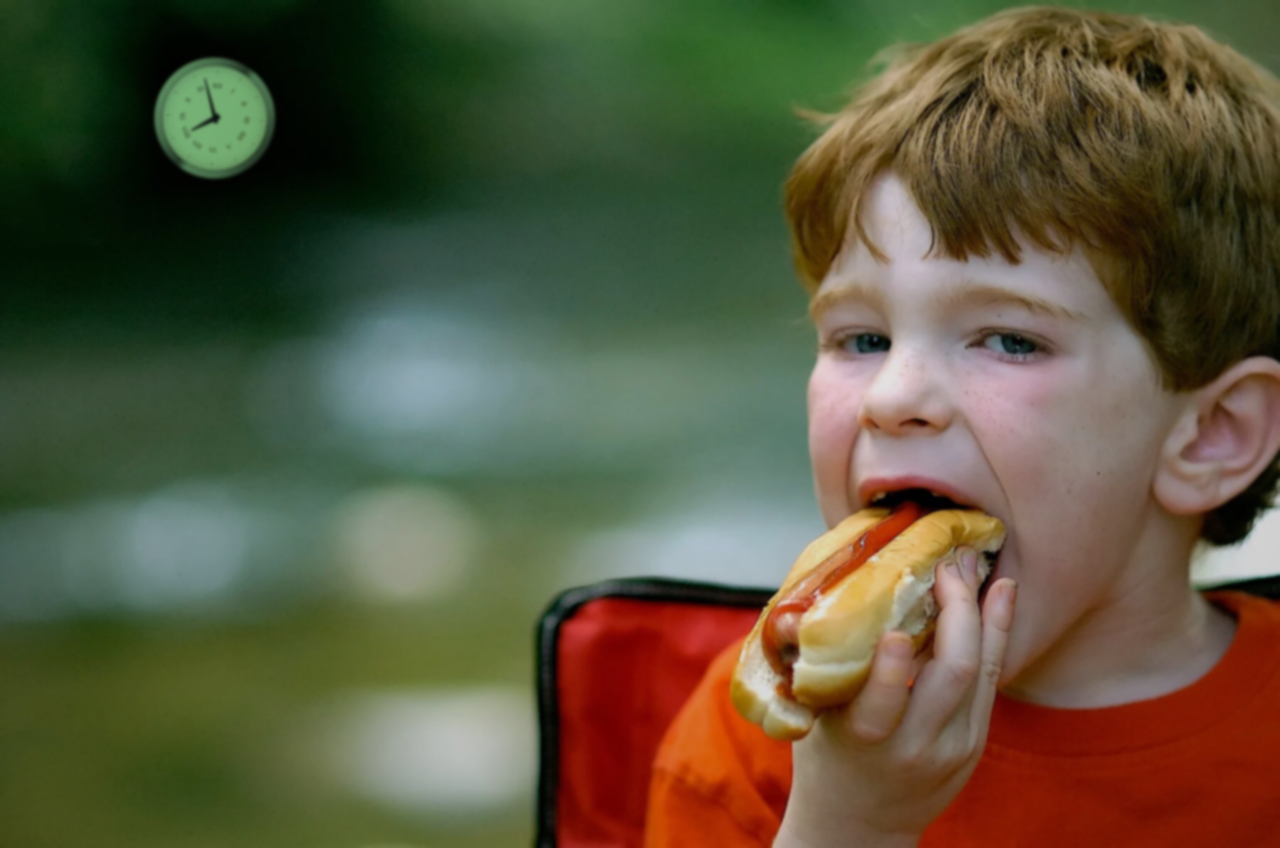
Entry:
7.57
